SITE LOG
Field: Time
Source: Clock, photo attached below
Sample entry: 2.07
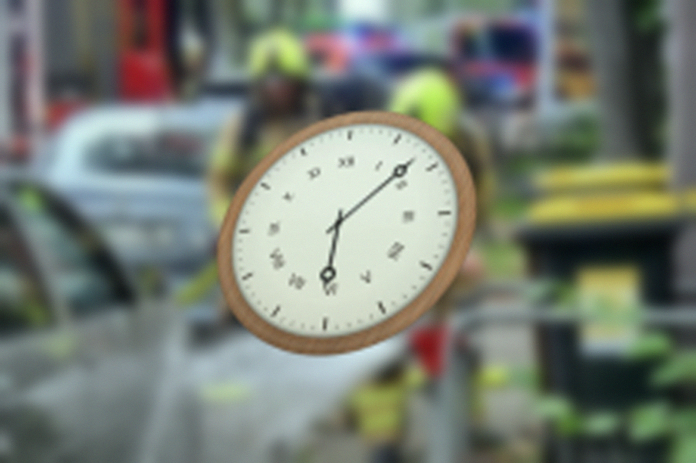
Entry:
6.08
